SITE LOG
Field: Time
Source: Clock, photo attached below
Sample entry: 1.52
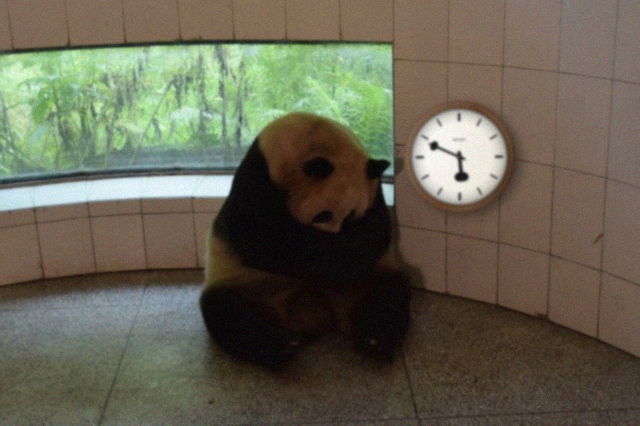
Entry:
5.49
